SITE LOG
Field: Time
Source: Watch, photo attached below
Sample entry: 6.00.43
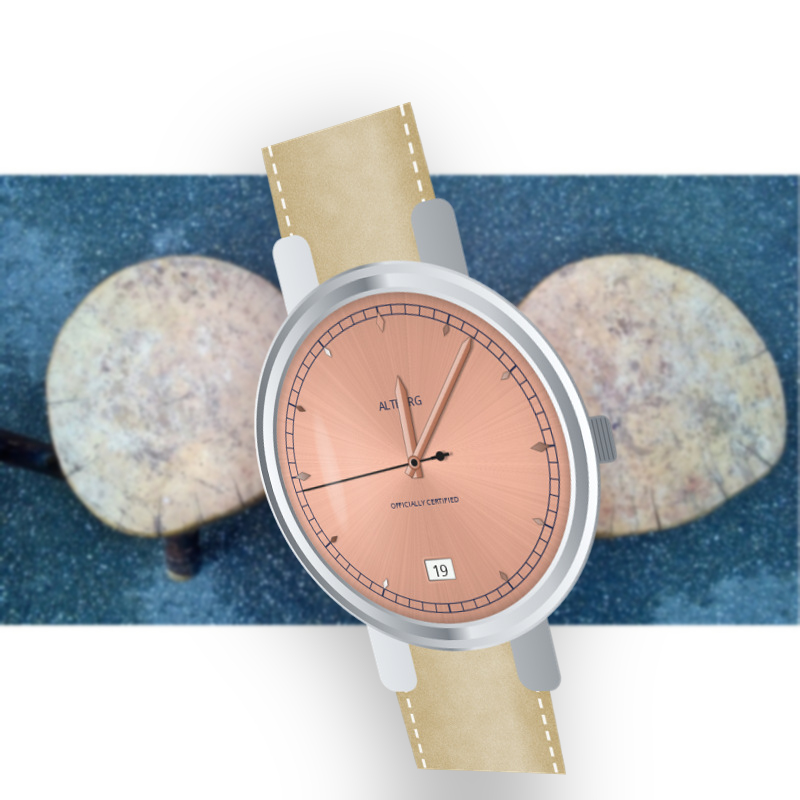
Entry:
12.06.44
